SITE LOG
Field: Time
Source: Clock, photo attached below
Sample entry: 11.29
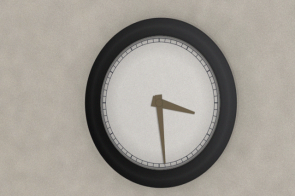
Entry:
3.29
